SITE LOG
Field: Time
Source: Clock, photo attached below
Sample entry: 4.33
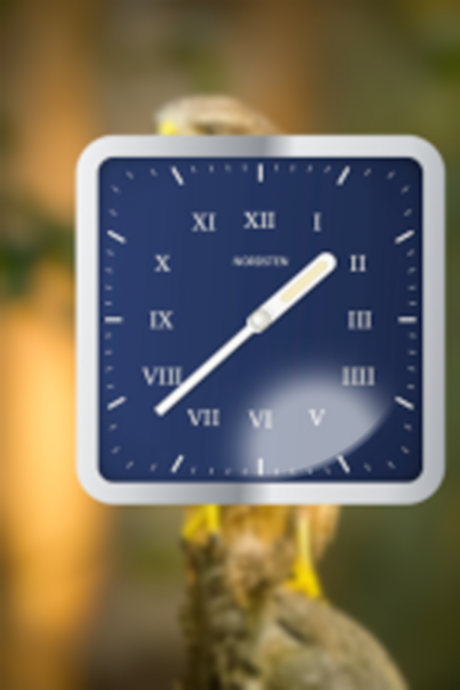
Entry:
1.38
